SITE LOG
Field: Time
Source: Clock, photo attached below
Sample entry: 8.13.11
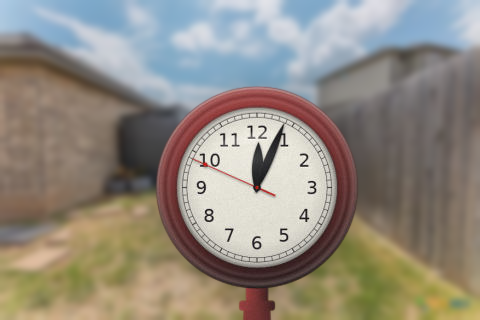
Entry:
12.03.49
